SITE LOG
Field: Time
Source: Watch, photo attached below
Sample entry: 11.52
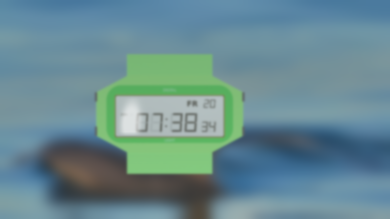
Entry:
7.38
